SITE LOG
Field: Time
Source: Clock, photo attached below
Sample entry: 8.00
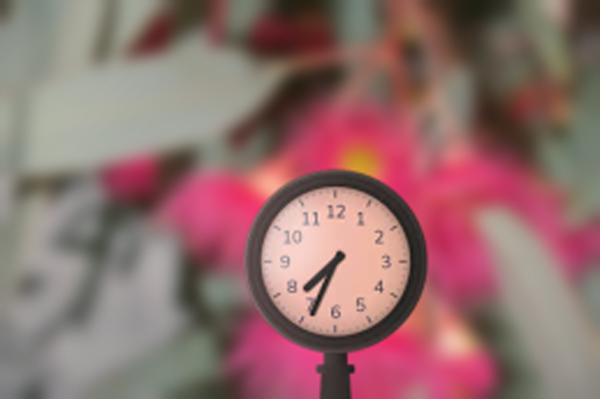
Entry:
7.34
